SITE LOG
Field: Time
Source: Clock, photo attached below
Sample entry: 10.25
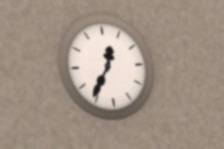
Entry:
12.36
